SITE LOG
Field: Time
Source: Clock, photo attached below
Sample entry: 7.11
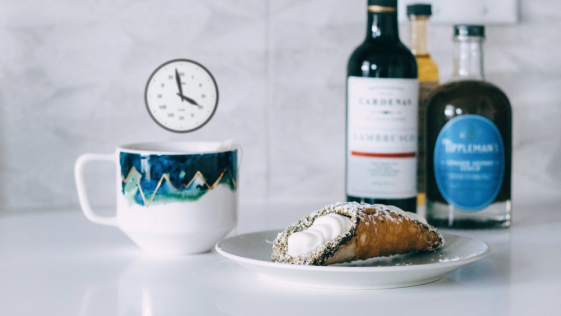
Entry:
3.58
